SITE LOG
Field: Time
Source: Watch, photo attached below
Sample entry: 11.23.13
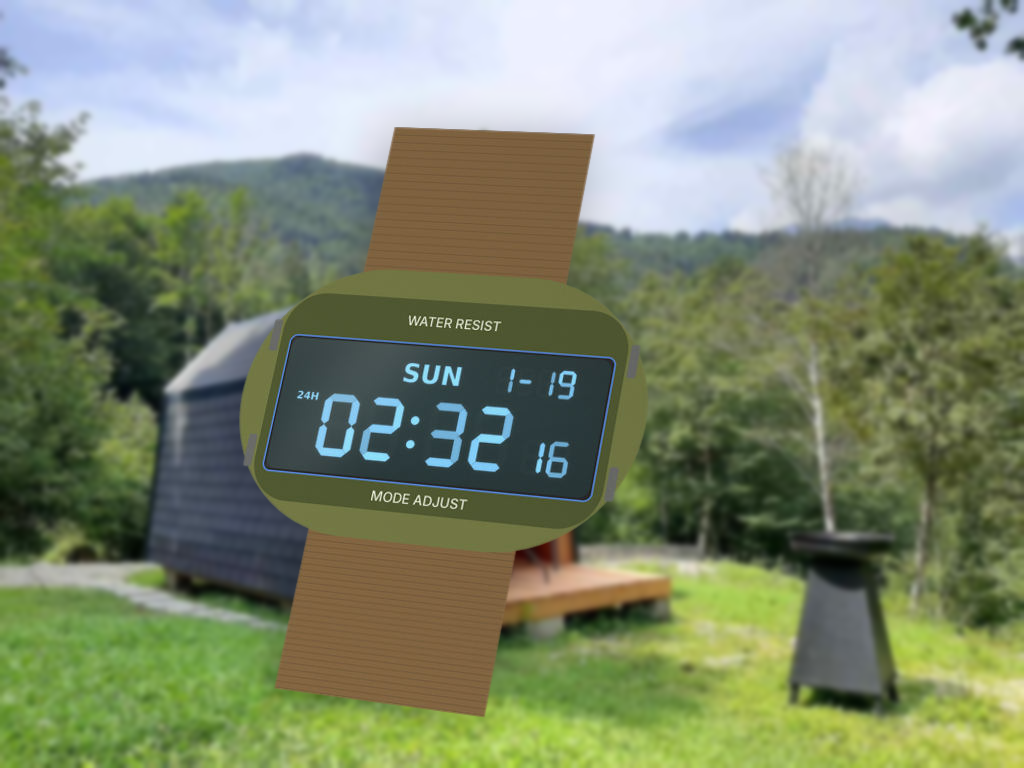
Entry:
2.32.16
